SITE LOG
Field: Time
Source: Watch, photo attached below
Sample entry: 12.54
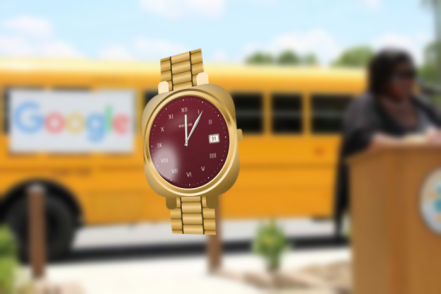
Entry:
12.06
